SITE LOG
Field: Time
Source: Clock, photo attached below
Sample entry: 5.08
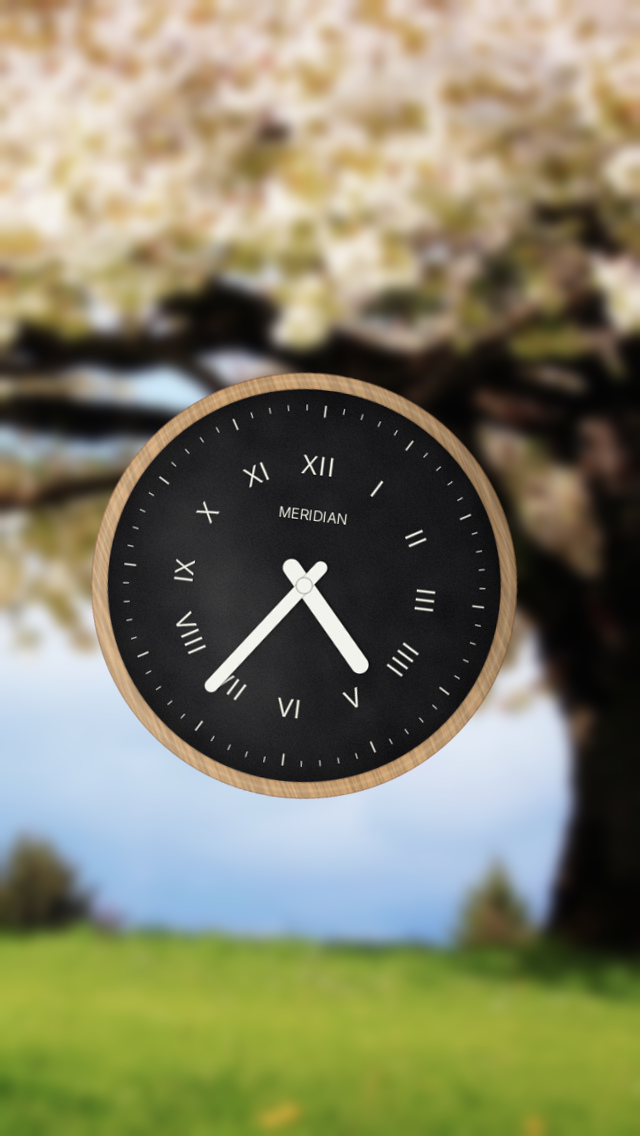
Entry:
4.36
